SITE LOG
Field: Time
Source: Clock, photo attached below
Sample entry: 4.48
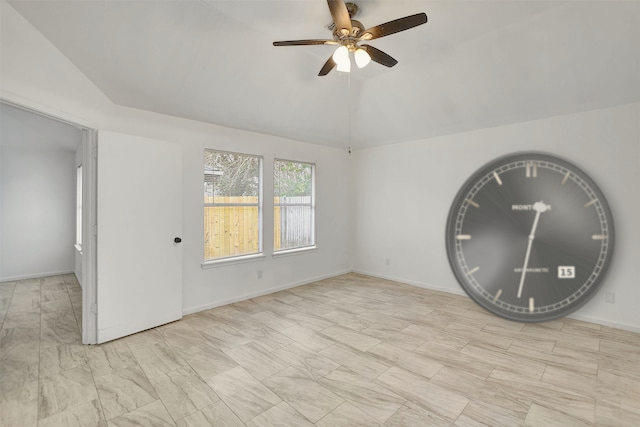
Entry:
12.32
